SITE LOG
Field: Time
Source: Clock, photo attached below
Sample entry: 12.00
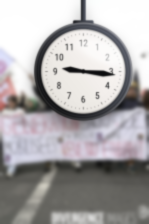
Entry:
9.16
